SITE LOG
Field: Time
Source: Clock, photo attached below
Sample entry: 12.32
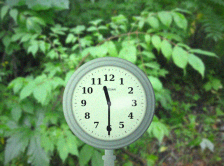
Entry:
11.30
